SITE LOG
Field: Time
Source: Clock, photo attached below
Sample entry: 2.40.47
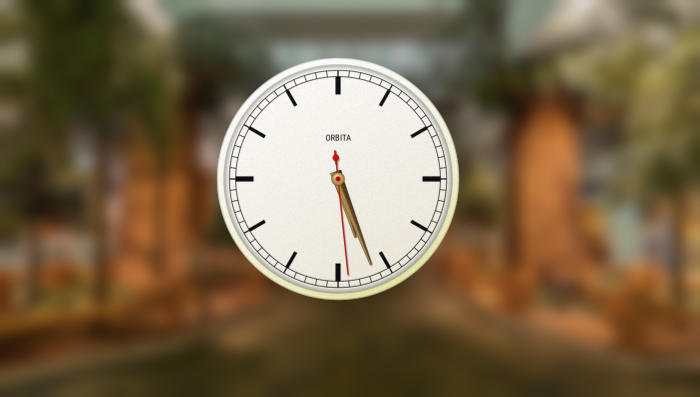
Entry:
5.26.29
